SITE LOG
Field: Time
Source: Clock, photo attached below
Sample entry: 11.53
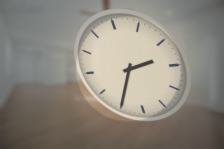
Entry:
2.35
